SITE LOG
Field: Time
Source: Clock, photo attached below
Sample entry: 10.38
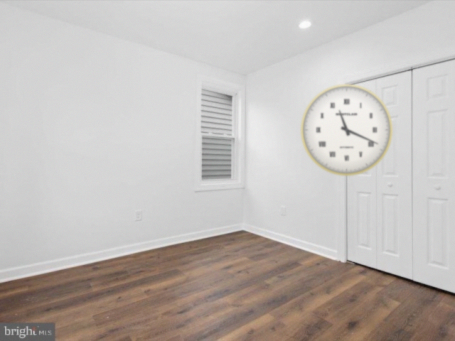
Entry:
11.19
